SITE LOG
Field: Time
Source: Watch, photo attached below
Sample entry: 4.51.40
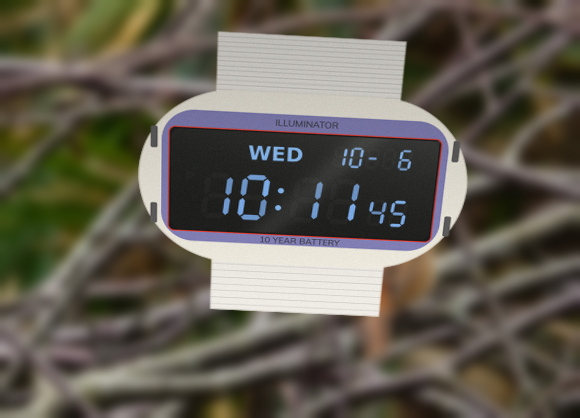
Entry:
10.11.45
